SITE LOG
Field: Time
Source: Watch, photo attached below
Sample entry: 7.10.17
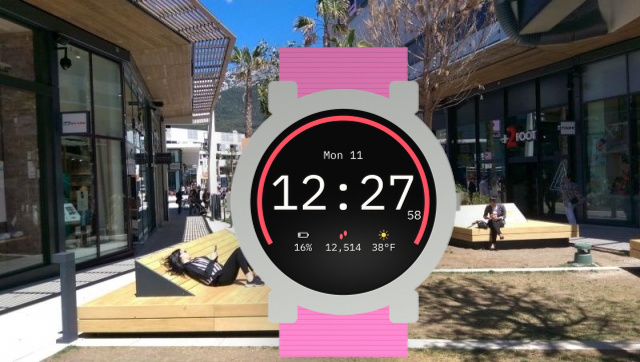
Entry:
12.27.58
